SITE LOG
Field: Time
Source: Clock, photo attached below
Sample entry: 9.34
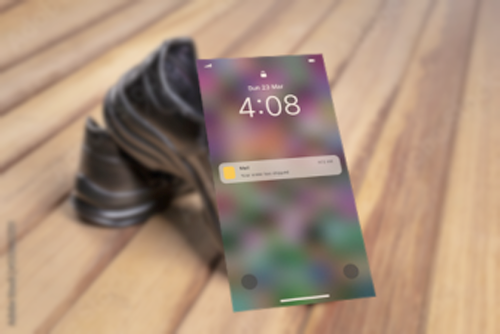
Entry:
4.08
